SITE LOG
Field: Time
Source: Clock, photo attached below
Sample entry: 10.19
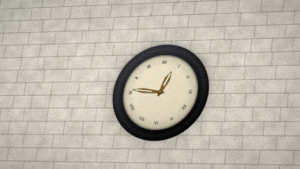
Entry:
12.46
